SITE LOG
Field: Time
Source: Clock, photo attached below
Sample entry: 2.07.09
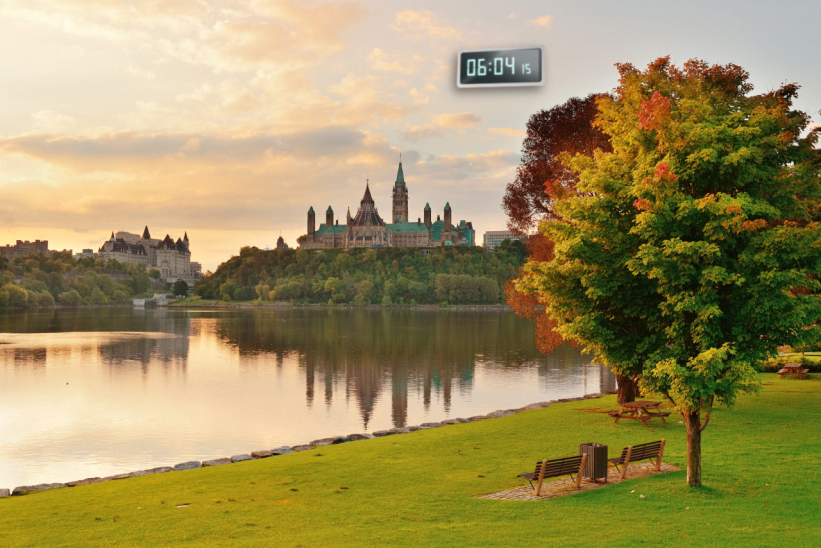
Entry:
6.04.15
